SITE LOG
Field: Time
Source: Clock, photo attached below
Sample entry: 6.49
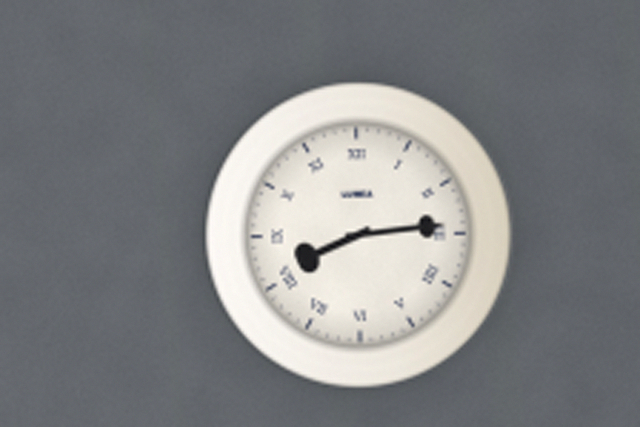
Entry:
8.14
